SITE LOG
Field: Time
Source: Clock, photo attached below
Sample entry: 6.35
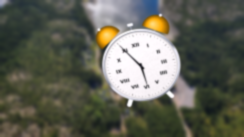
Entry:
5.55
